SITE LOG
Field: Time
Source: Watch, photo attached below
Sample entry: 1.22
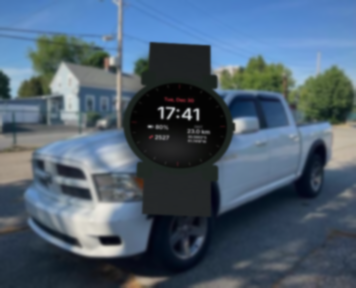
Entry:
17.41
